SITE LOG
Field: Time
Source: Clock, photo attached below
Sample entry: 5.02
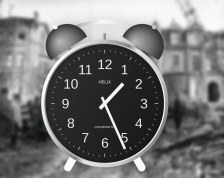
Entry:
1.26
